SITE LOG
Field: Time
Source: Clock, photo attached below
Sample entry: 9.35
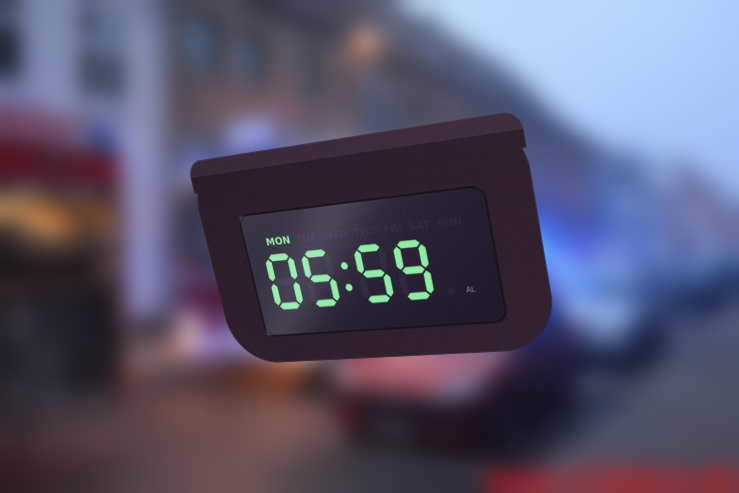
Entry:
5.59
